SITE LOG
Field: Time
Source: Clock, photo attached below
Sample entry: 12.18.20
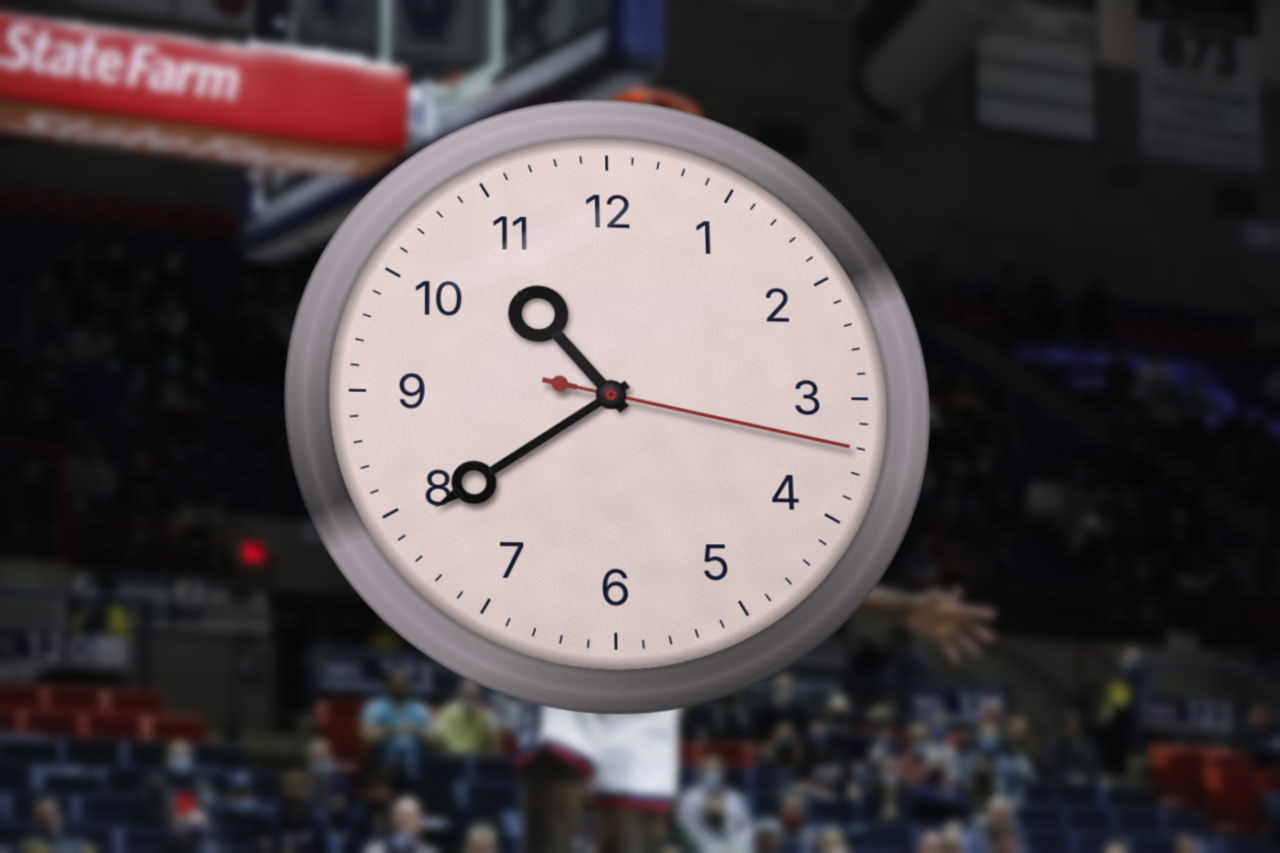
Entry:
10.39.17
